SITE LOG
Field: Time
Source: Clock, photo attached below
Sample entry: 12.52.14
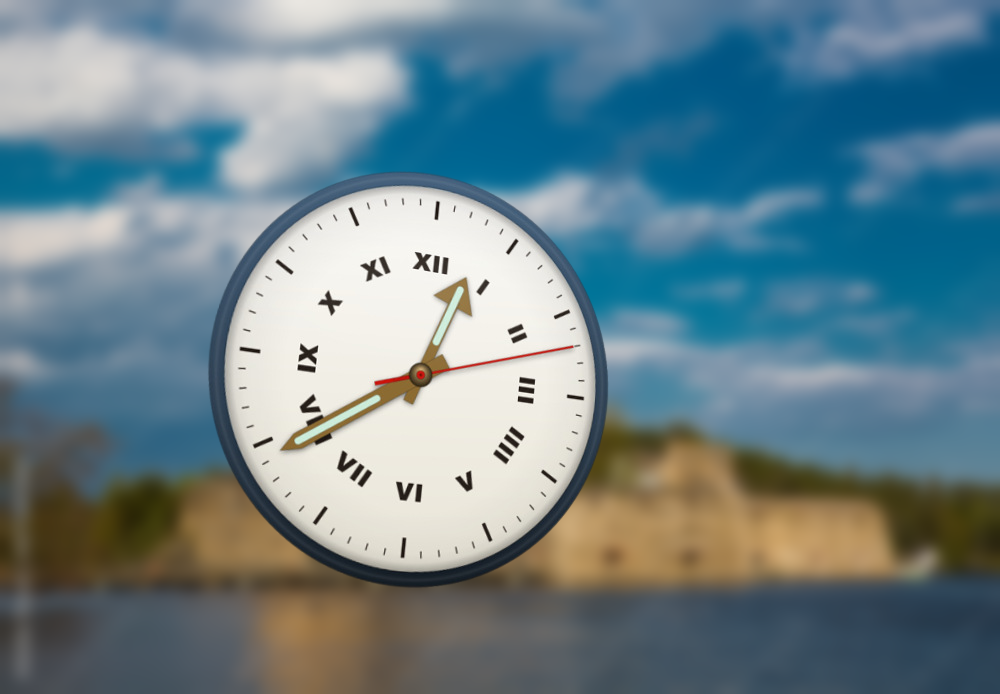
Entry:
12.39.12
